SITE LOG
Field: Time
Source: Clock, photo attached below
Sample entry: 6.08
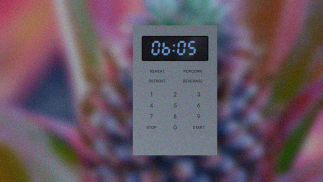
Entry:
6.05
